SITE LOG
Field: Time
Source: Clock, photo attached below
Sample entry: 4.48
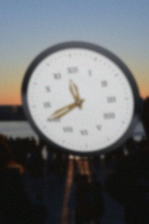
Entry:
11.41
